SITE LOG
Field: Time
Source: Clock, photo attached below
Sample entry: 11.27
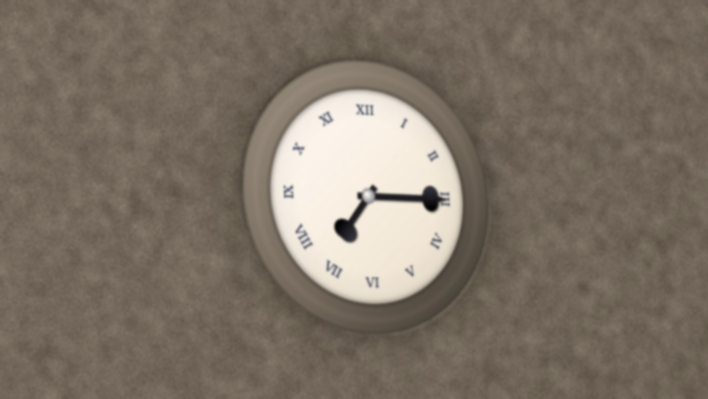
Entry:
7.15
